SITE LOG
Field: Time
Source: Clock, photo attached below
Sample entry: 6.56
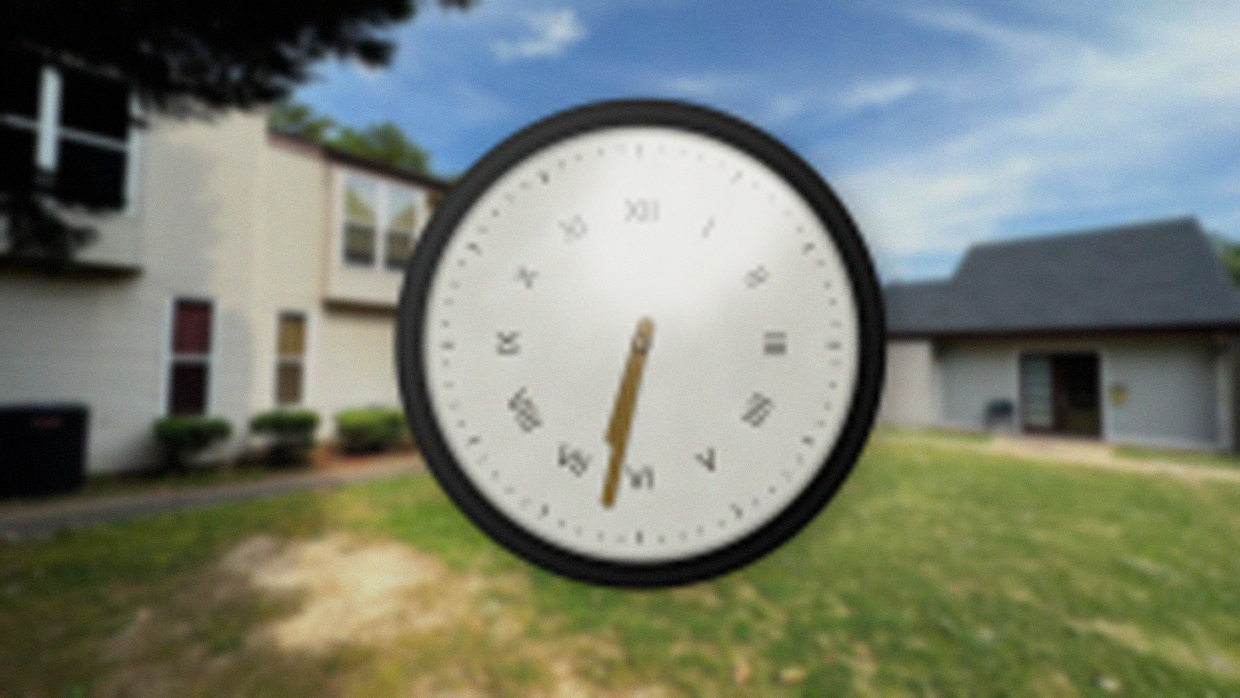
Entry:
6.32
